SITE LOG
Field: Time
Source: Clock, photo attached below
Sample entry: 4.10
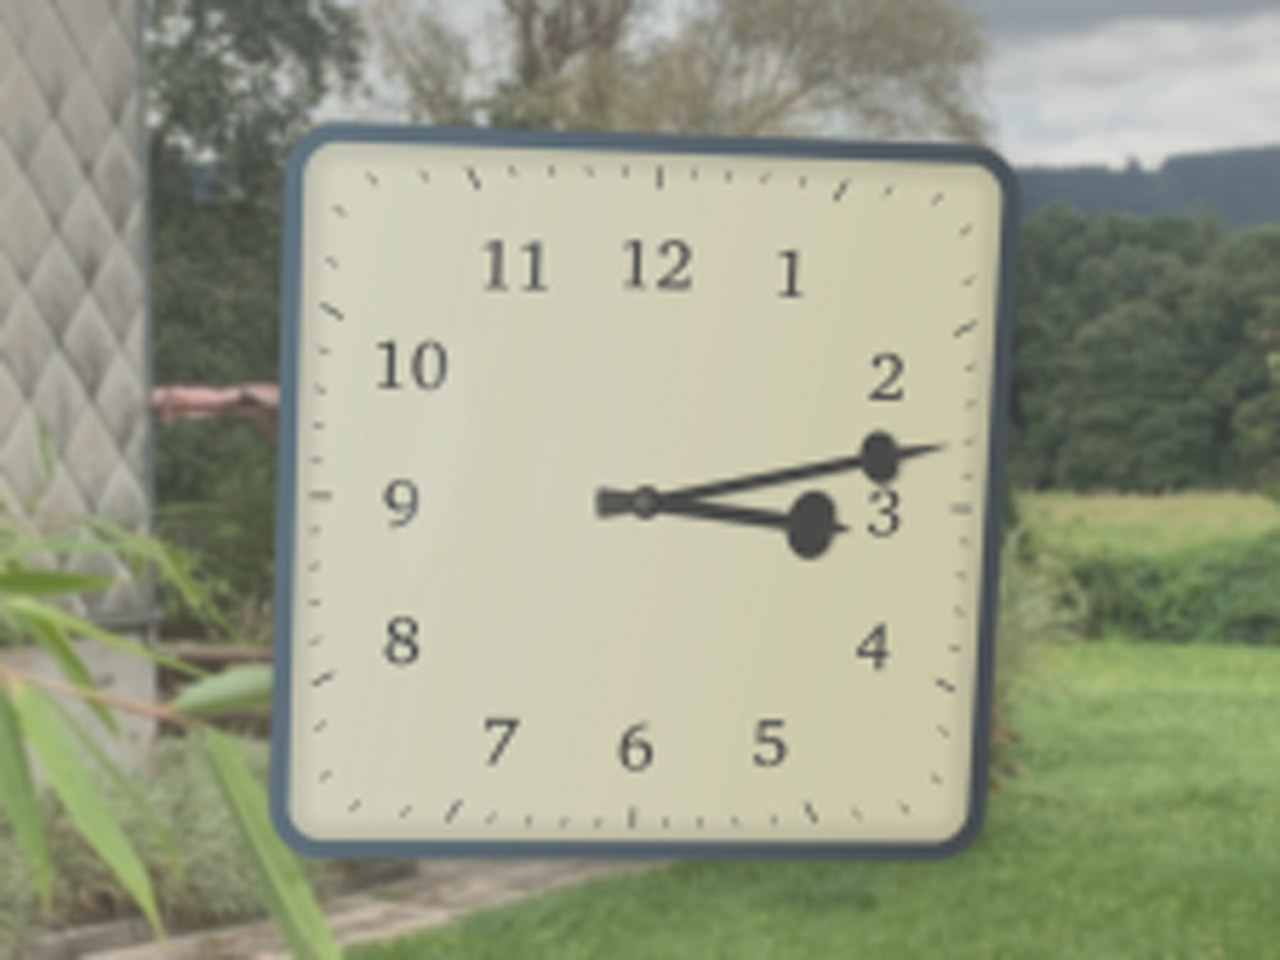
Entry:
3.13
